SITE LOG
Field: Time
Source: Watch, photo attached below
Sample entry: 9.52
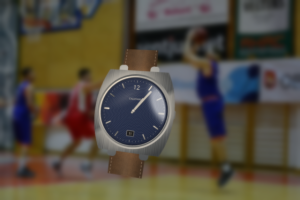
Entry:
1.06
